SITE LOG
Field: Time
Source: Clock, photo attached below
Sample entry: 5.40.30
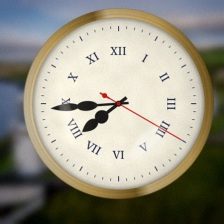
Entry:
7.44.20
